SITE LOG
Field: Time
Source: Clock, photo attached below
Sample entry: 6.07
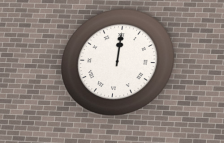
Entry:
12.00
